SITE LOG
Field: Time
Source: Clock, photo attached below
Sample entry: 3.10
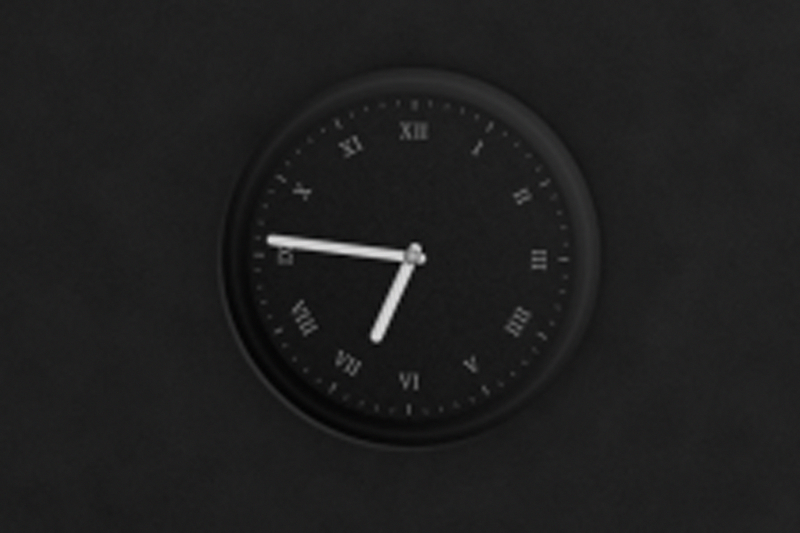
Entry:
6.46
